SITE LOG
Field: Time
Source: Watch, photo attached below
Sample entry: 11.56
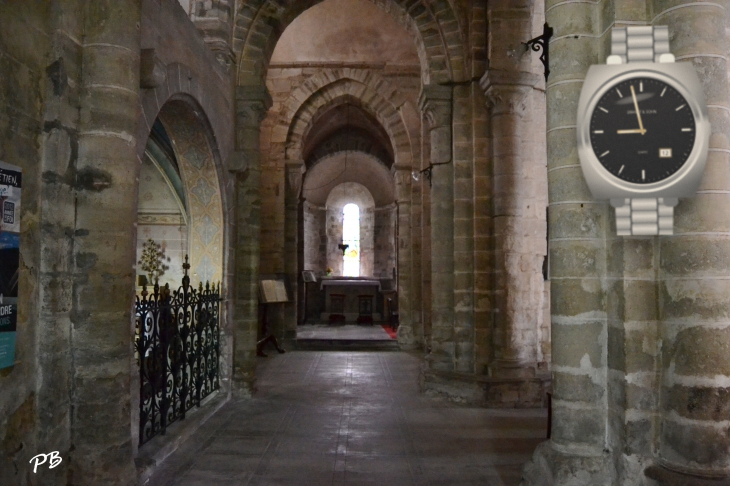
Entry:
8.58
